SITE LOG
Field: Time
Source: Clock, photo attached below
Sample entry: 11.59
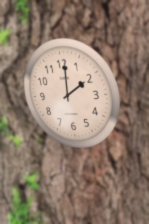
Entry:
2.01
